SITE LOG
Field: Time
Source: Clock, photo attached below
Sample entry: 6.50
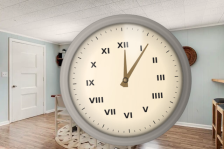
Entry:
12.06
